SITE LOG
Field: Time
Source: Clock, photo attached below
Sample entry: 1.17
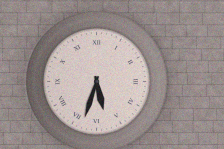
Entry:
5.33
